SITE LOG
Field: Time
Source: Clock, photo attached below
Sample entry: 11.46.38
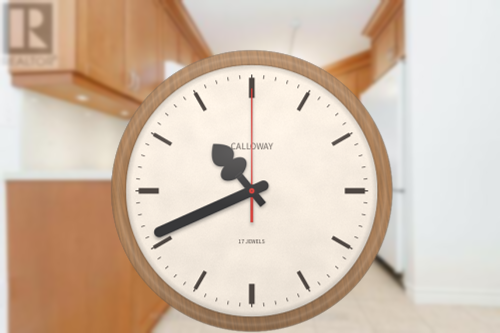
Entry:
10.41.00
